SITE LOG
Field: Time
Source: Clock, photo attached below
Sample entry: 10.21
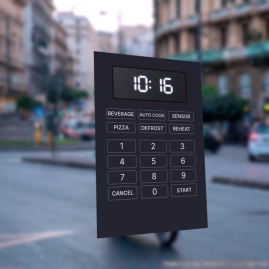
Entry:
10.16
